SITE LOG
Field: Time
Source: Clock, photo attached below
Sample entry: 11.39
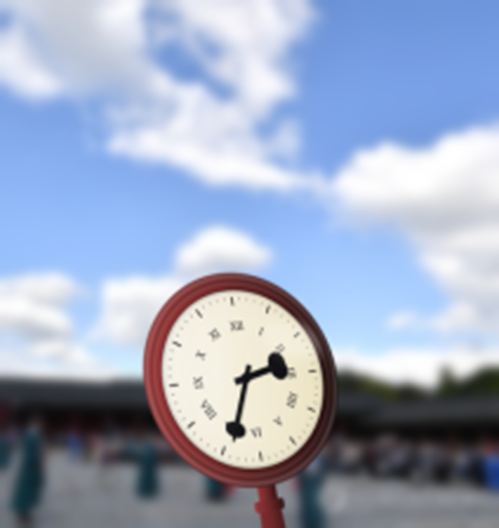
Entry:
2.34
